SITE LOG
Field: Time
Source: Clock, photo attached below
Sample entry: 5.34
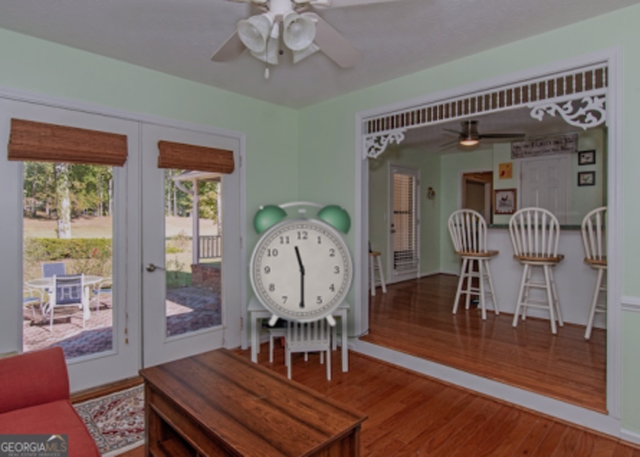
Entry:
11.30
